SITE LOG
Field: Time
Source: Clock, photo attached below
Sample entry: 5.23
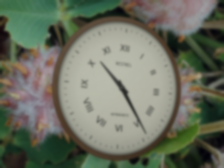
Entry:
10.24
